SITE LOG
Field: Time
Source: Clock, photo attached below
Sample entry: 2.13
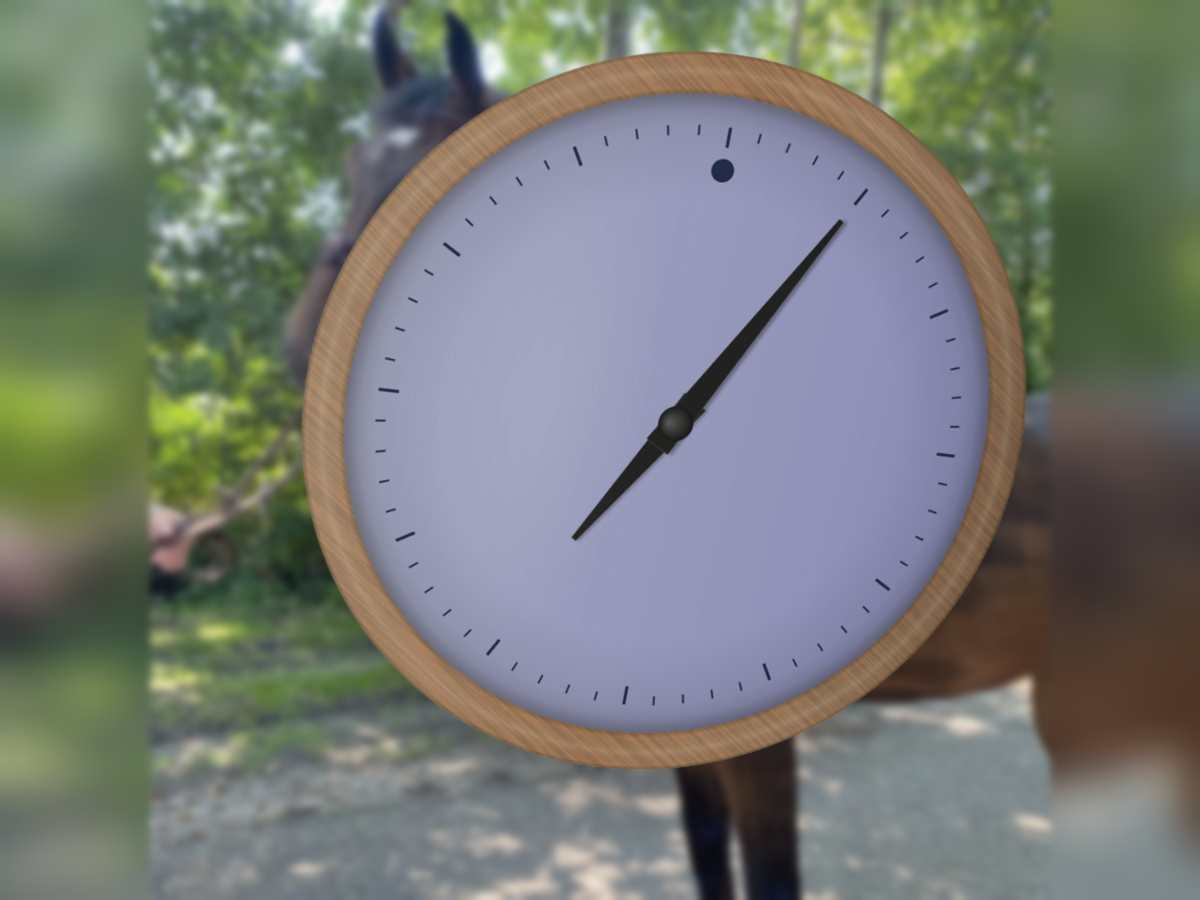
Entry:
7.05
